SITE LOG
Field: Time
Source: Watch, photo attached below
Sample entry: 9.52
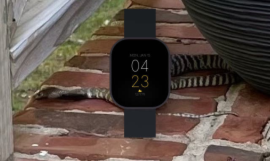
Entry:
4.23
